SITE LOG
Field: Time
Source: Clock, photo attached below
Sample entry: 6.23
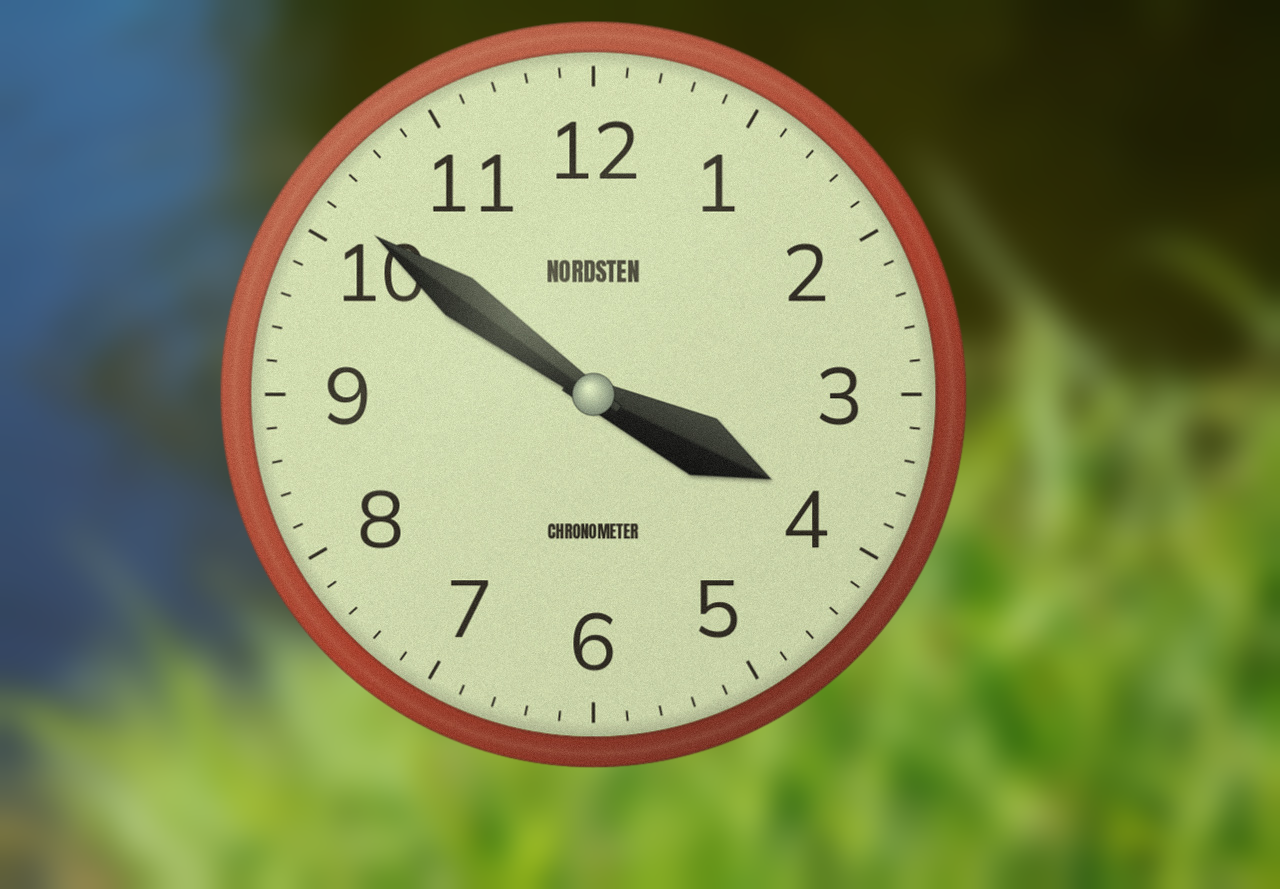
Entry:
3.51
